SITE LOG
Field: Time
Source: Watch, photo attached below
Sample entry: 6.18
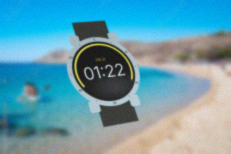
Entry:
1.22
